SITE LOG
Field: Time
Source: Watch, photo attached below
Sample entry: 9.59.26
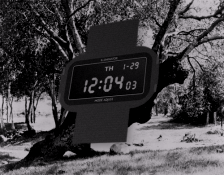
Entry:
12.04.03
